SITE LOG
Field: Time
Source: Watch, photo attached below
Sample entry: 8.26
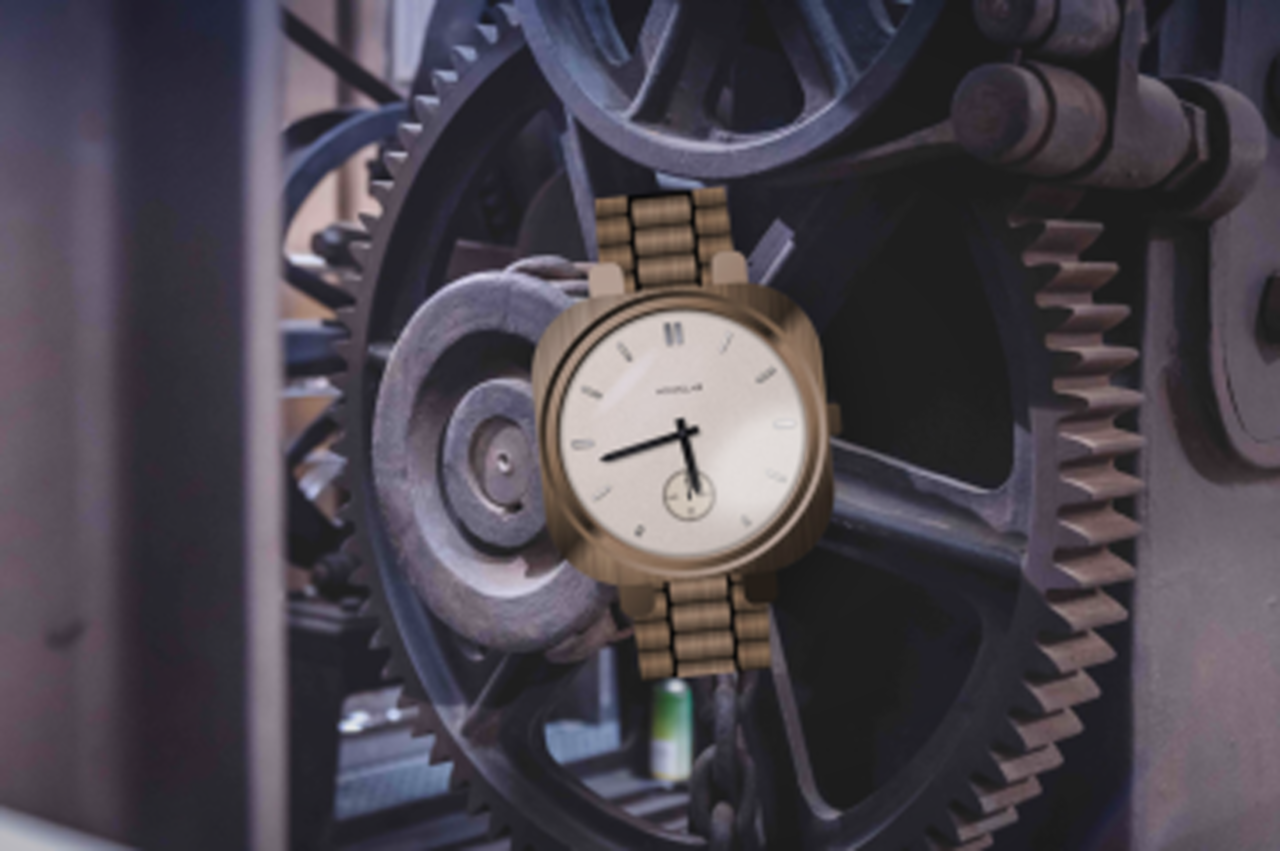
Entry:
5.43
